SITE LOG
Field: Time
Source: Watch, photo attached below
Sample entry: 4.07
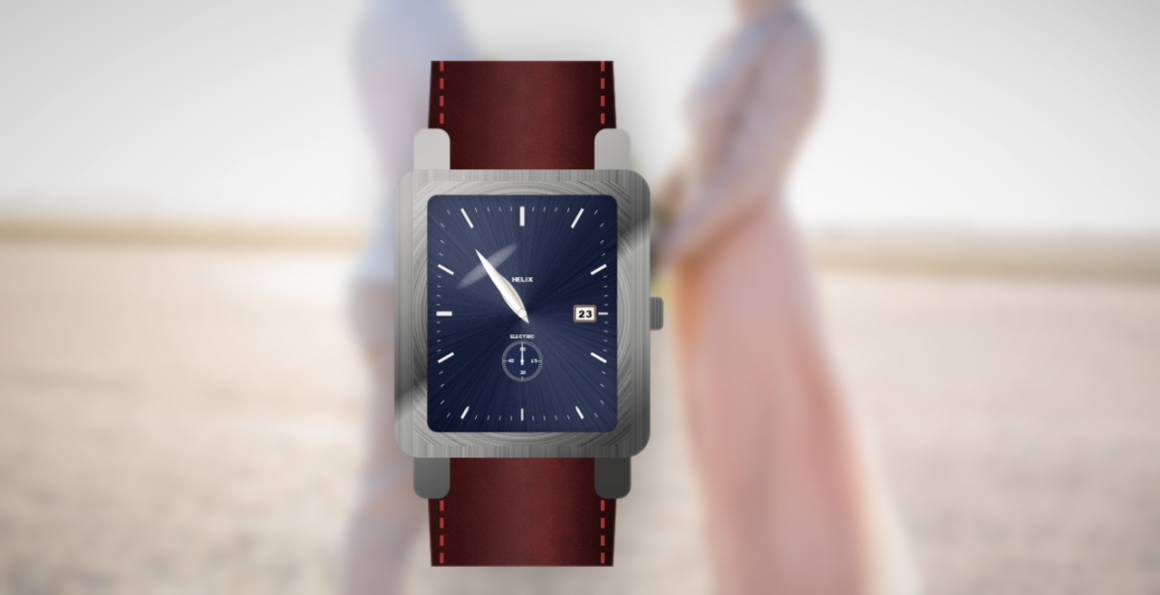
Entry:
10.54
